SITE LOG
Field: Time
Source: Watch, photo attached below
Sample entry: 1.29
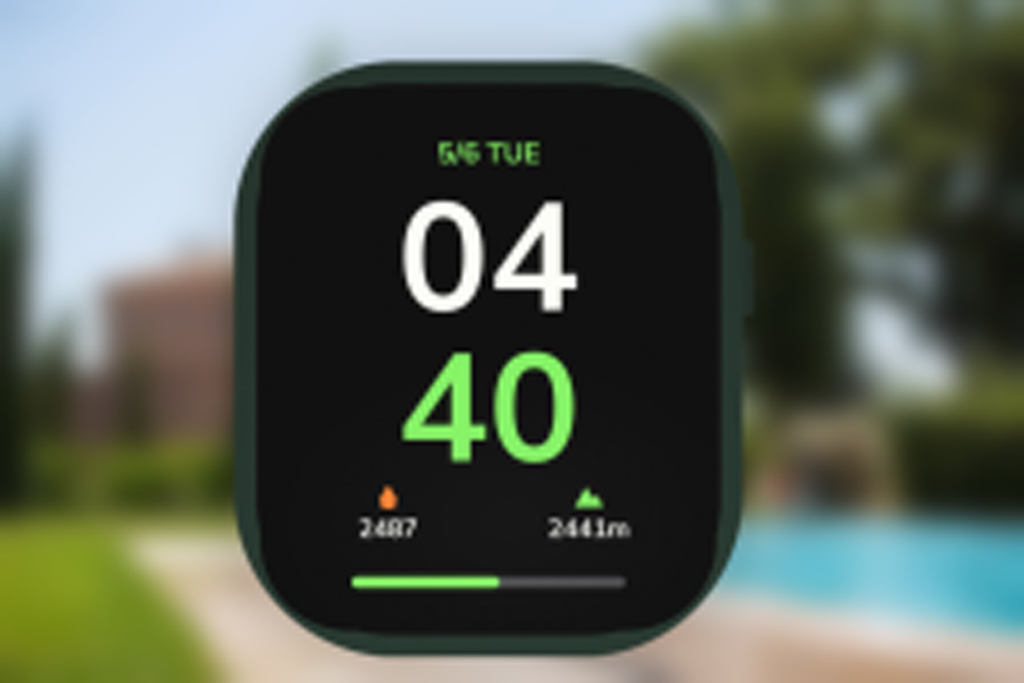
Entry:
4.40
